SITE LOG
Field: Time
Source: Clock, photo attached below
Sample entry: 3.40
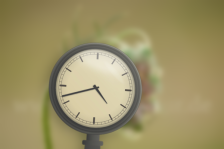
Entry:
4.42
